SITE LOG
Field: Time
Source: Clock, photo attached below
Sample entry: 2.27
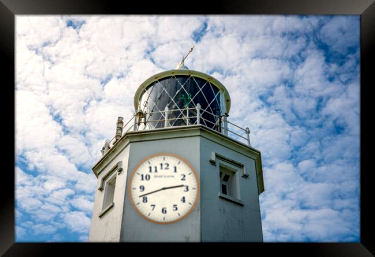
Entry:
2.42
